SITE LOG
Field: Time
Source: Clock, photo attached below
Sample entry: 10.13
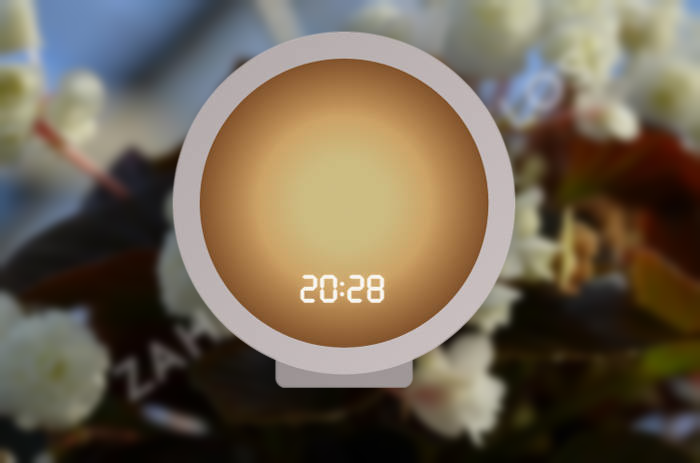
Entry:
20.28
